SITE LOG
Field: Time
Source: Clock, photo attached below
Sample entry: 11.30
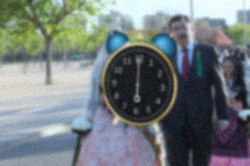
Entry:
6.00
